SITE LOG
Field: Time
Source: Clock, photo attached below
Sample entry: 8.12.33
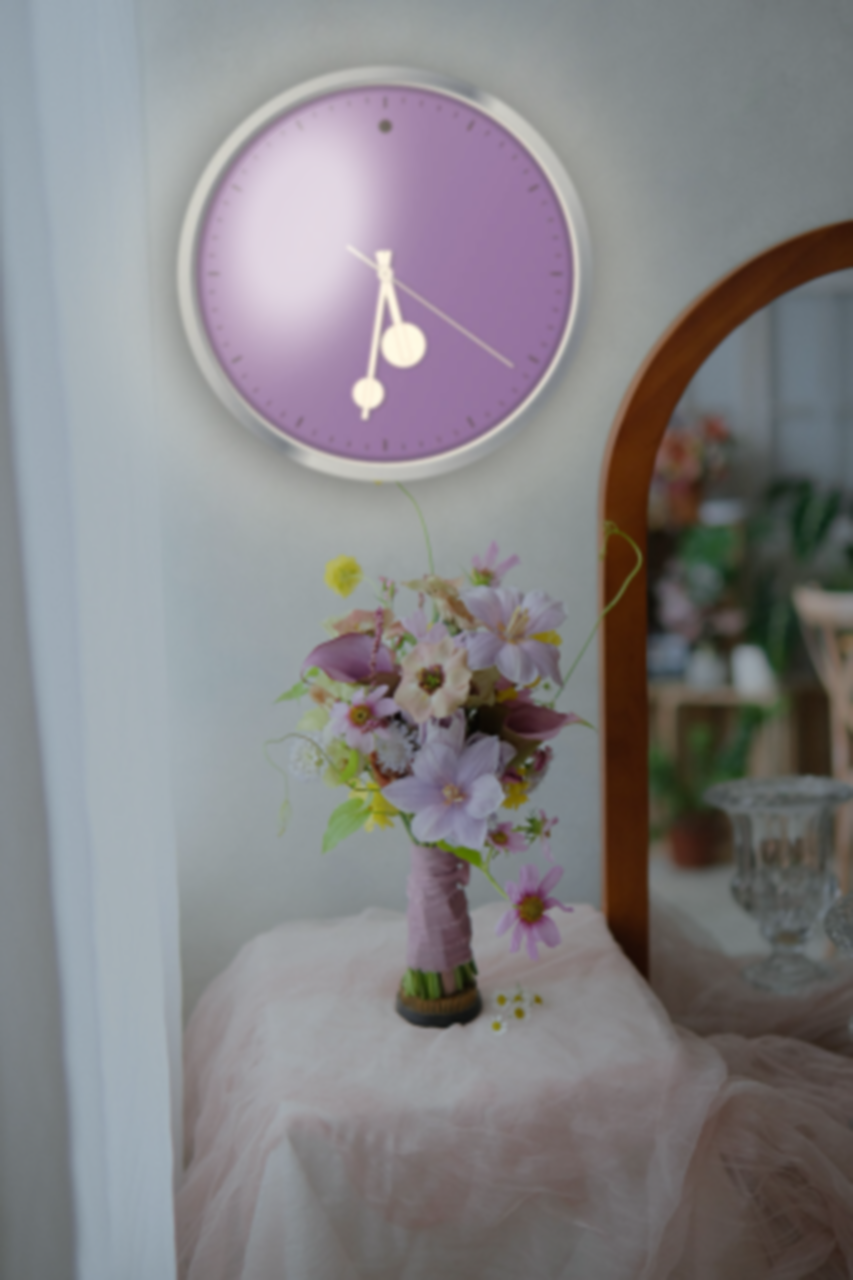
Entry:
5.31.21
